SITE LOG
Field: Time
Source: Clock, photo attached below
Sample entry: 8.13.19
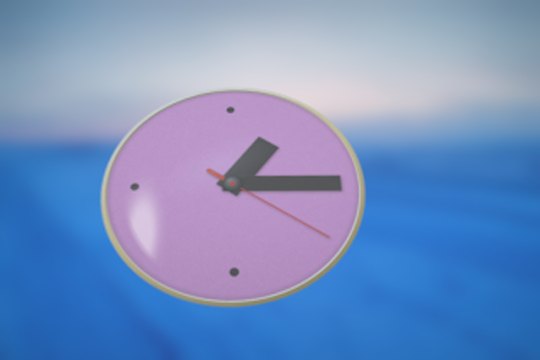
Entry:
1.15.21
